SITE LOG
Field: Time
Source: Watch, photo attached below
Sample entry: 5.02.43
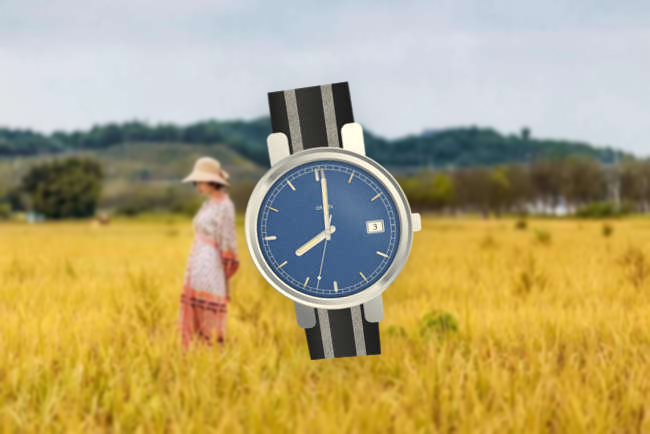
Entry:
8.00.33
